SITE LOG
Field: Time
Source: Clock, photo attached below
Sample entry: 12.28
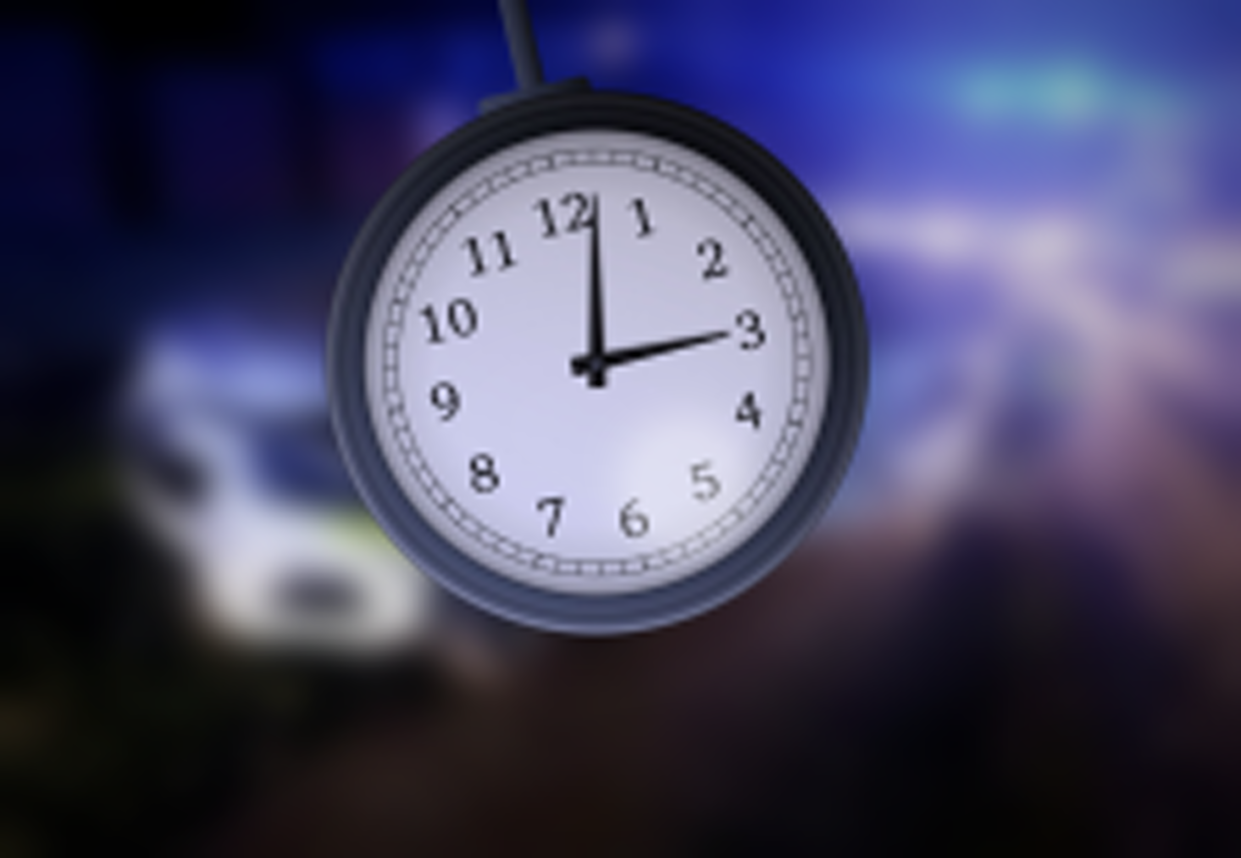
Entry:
3.02
